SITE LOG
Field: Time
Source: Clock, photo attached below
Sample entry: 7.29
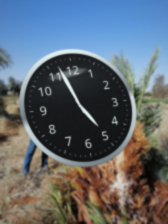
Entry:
4.57
